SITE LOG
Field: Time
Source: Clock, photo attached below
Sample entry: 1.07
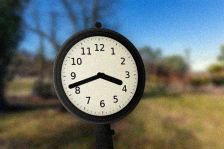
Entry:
3.42
